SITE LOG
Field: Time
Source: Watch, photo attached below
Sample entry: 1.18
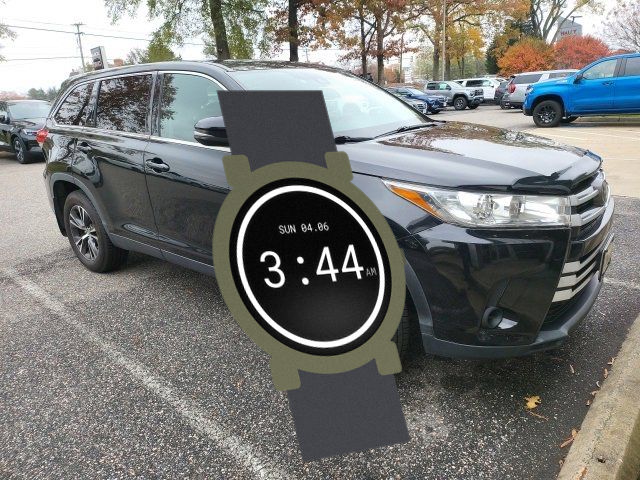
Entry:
3.44
